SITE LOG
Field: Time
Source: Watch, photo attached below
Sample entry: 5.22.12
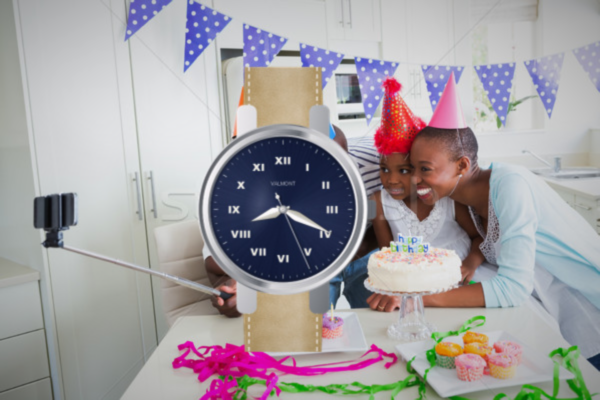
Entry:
8.19.26
